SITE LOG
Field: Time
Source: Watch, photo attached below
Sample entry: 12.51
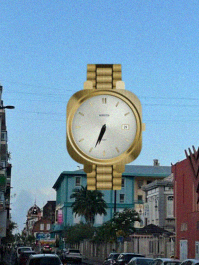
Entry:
6.34
